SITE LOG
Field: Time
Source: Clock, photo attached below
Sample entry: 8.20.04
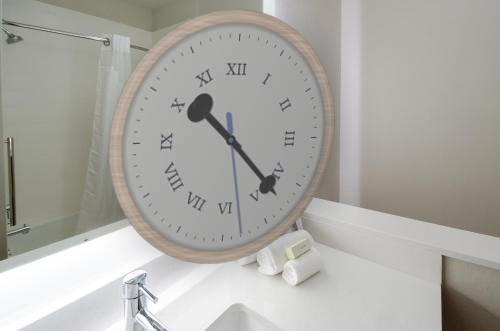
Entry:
10.22.28
